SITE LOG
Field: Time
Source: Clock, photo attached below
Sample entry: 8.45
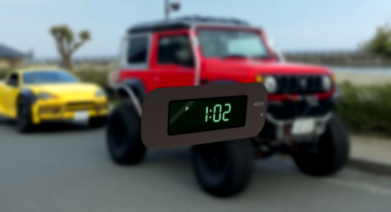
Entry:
1.02
